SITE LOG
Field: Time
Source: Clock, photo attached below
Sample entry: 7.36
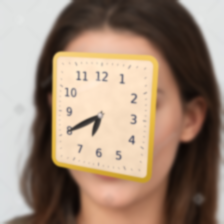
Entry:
6.40
